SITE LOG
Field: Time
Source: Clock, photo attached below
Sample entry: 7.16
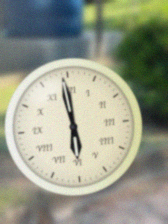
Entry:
5.59
